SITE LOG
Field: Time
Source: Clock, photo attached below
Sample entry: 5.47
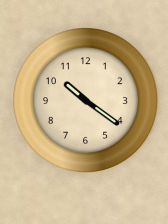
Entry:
10.21
